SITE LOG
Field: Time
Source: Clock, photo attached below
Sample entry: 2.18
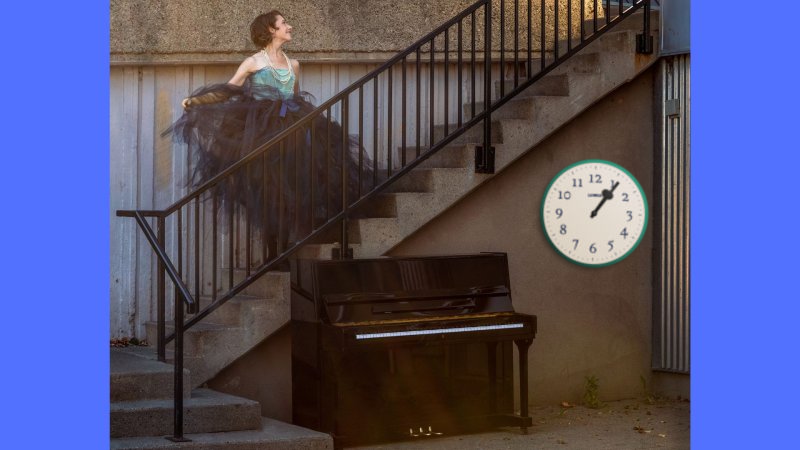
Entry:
1.06
